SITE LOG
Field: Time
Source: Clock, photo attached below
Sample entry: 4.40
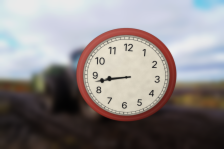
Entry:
8.43
